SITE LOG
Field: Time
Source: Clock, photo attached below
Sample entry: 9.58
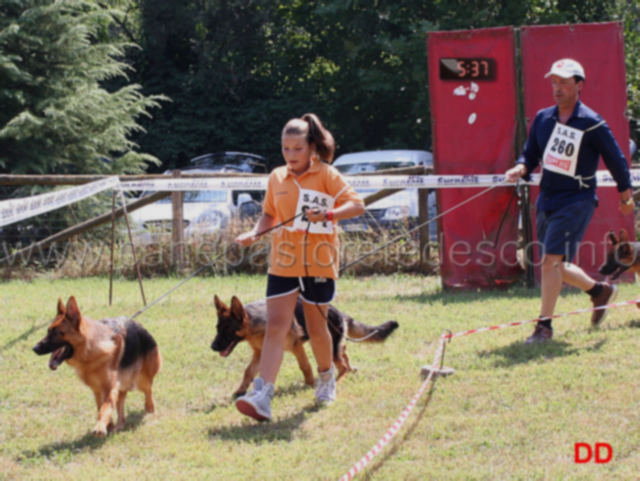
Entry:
5.37
